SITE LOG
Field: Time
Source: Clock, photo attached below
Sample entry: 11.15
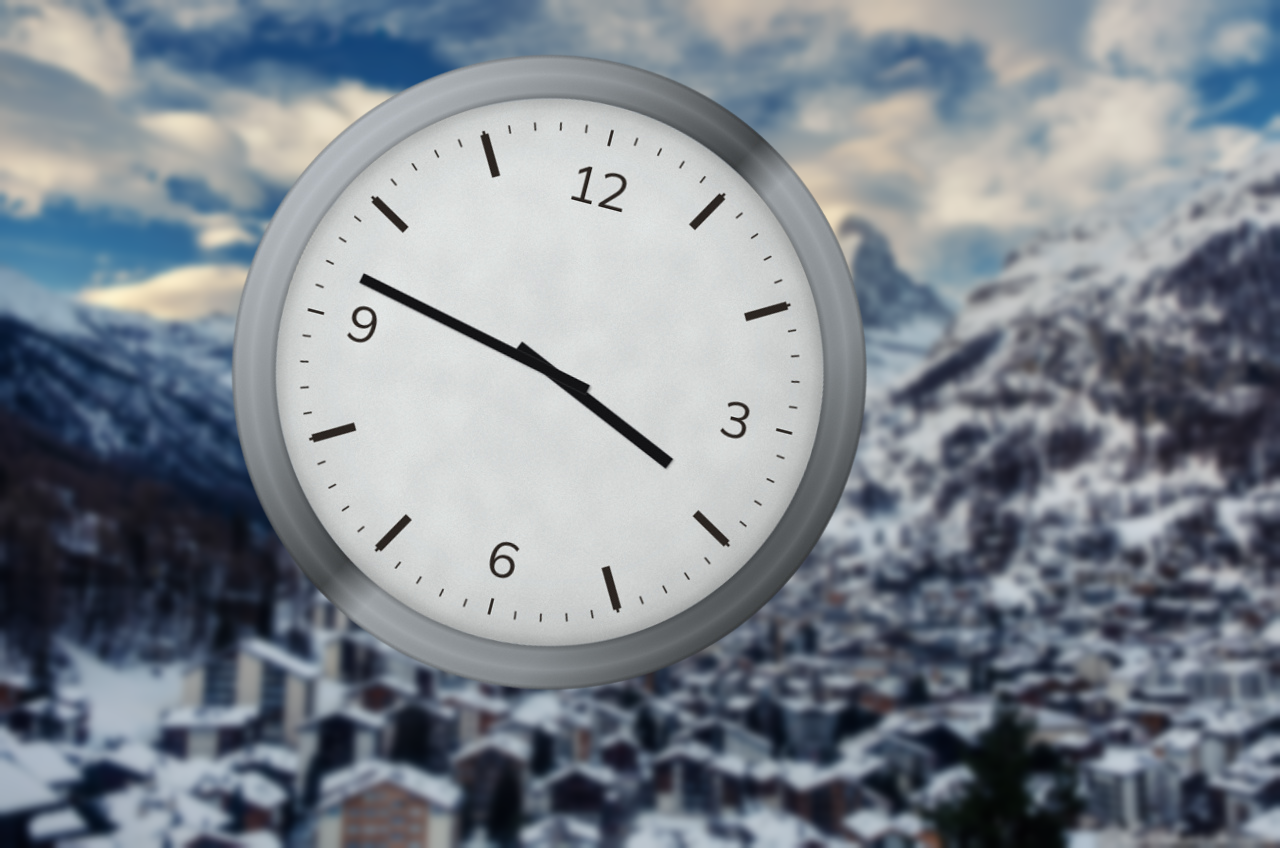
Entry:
3.47
